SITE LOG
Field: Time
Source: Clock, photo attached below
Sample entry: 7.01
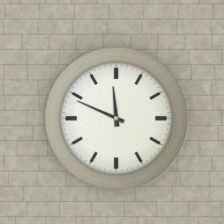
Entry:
11.49
